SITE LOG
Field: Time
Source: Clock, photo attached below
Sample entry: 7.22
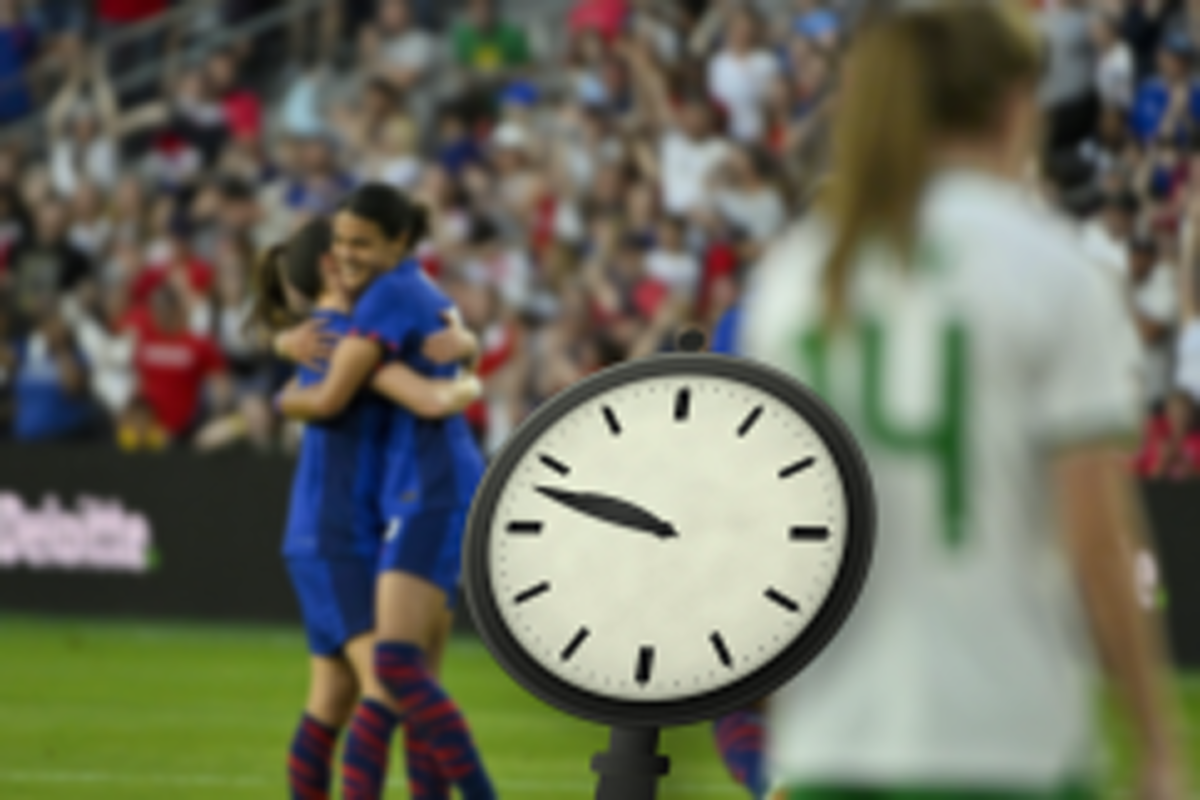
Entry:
9.48
